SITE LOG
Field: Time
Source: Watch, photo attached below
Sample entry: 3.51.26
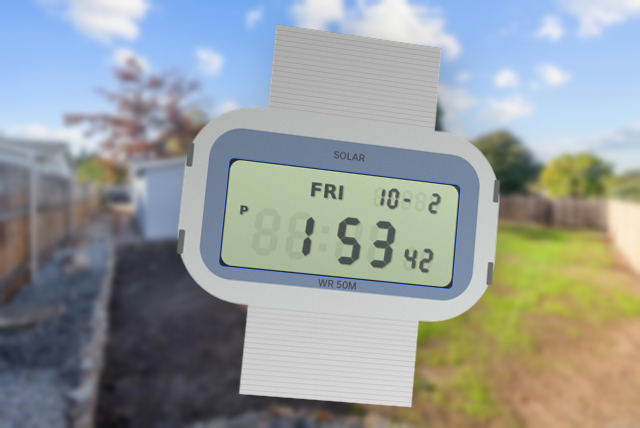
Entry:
1.53.42
